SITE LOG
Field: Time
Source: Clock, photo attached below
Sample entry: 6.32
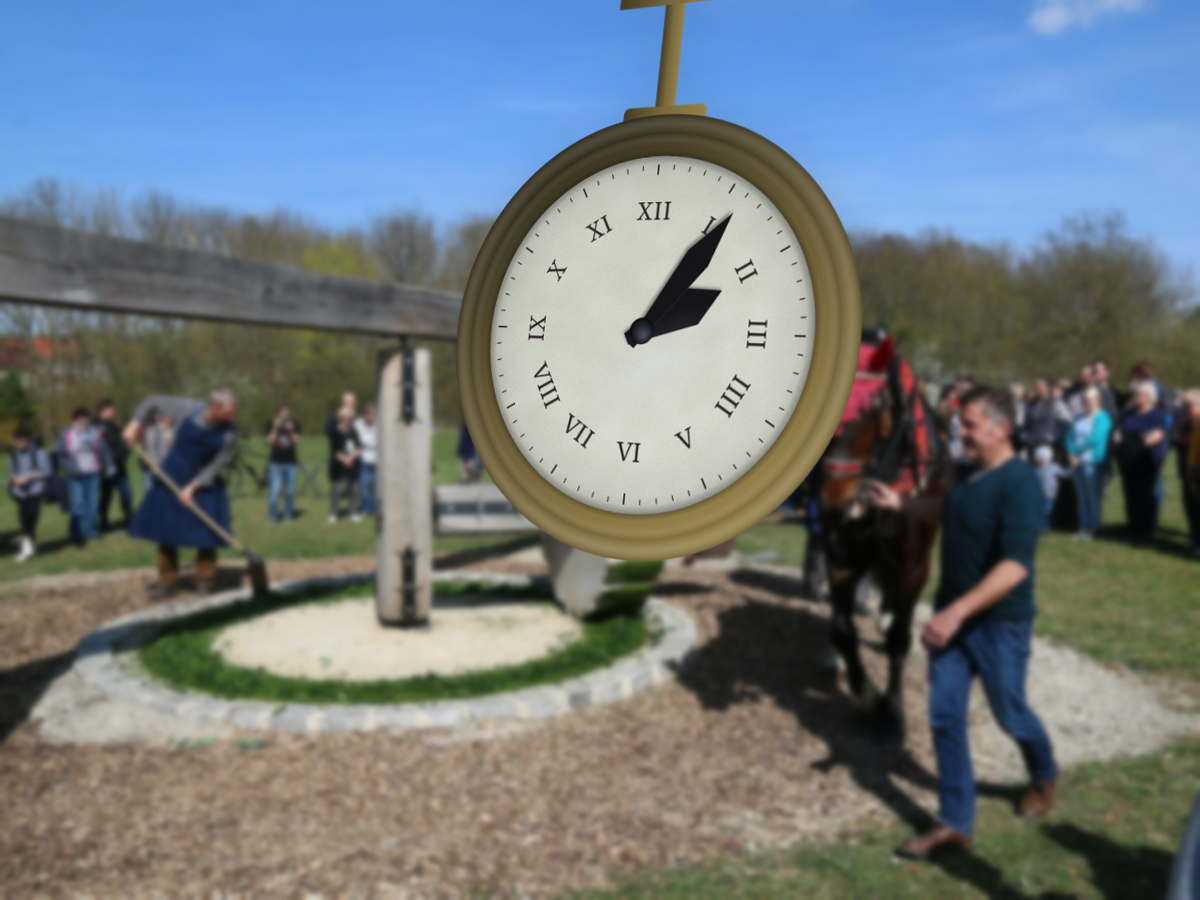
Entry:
2.06
